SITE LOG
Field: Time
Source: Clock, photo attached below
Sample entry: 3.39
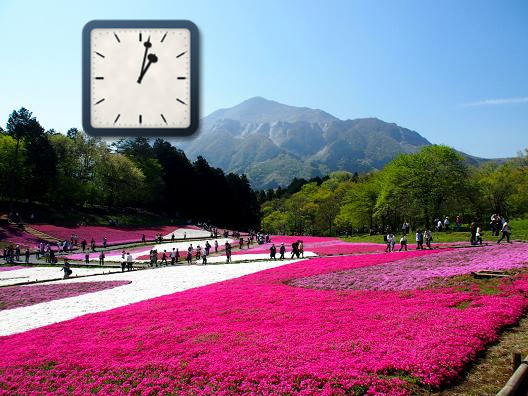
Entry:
1.02
